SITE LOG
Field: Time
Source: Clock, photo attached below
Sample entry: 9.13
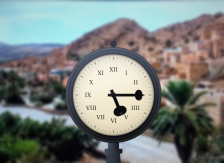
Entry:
5.15
